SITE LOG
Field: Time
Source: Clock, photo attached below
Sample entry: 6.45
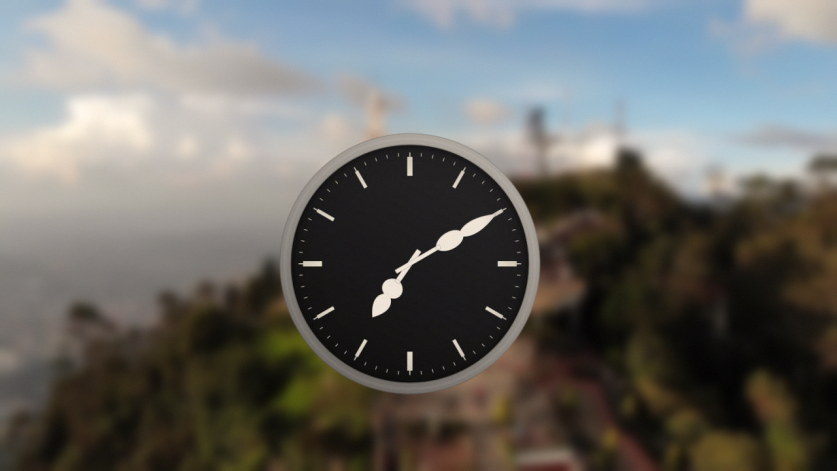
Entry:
7.10
